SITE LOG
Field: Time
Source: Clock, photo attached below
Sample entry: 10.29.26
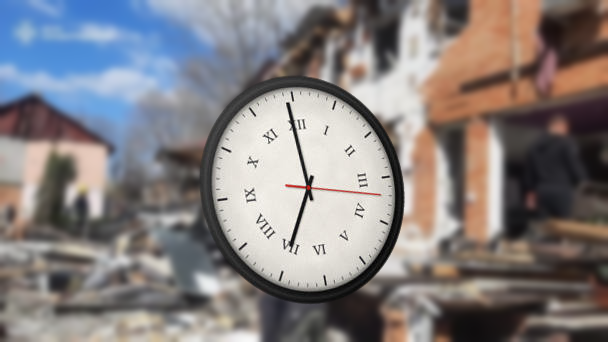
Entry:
6.59.17
